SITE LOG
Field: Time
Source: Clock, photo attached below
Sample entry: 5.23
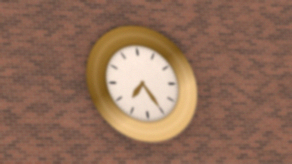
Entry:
7.25
